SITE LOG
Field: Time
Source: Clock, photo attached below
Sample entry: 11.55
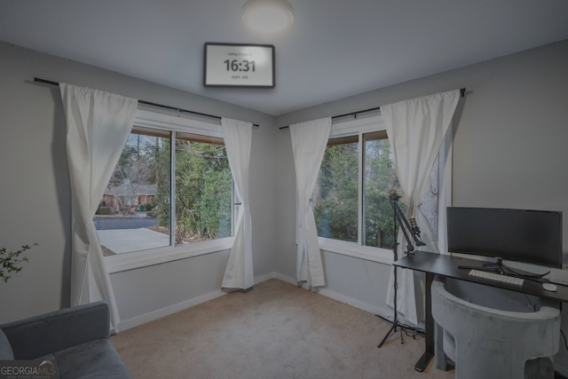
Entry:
16.31
